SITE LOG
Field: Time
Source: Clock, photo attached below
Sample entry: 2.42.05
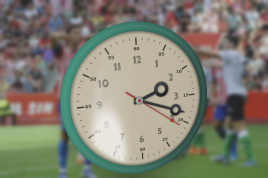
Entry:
2.18.21
